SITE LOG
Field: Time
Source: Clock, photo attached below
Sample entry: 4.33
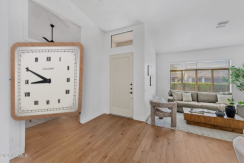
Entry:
8.50
